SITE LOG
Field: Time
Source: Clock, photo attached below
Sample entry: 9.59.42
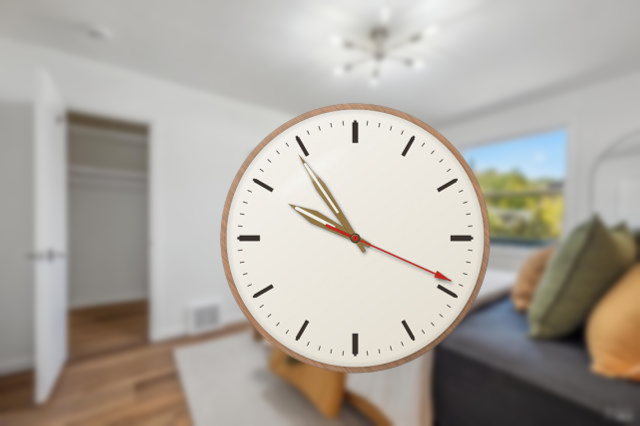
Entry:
9.54.19
